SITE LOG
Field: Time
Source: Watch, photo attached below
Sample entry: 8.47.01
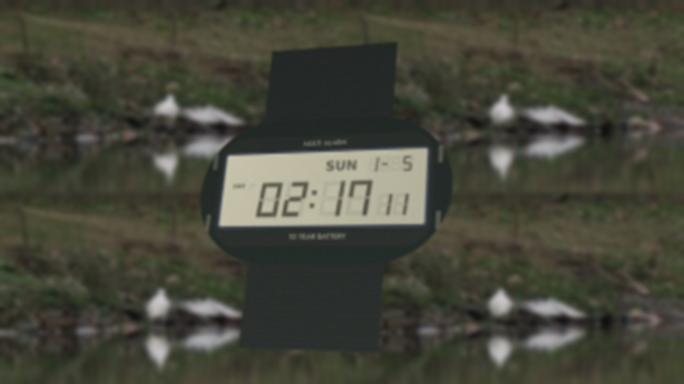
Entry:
2.17.11
